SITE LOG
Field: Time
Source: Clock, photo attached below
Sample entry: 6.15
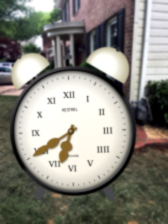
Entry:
6.40
